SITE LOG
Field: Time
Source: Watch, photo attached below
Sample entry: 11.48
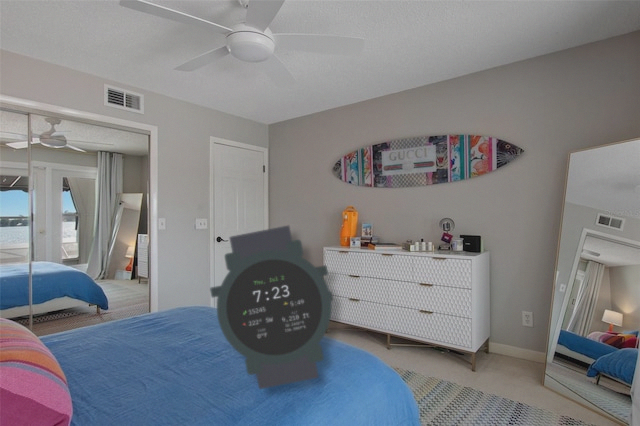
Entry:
7.23
